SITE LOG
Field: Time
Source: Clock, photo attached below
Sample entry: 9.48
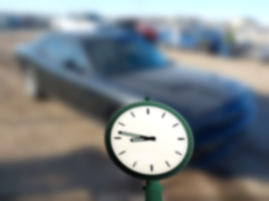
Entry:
8.47
